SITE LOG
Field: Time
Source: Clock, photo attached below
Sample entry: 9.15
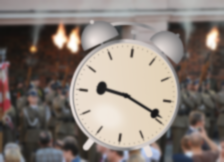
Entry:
9.19
